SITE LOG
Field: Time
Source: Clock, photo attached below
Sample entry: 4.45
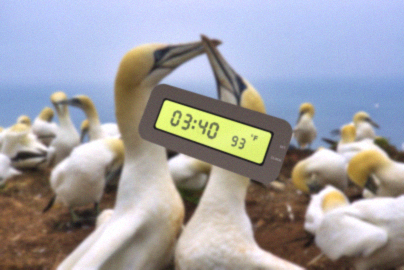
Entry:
3.40
